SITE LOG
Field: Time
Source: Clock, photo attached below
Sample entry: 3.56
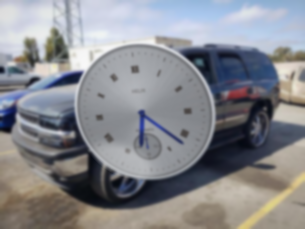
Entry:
6.22
